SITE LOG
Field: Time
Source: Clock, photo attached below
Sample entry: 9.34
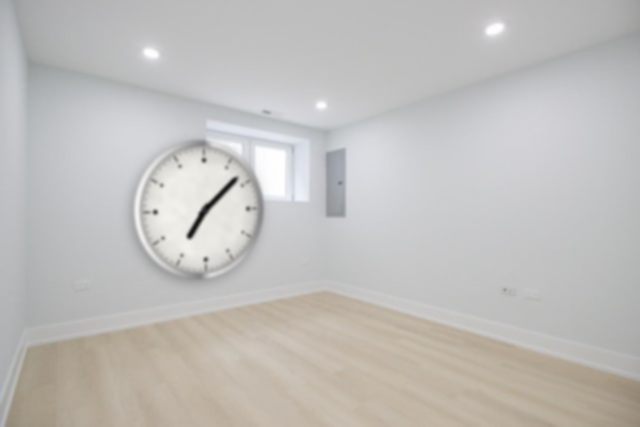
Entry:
7.08
